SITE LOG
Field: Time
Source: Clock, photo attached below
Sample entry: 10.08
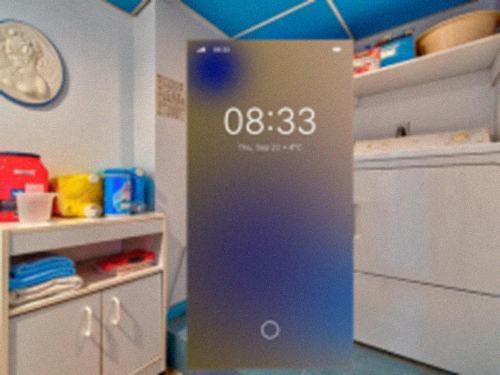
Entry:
8.33
